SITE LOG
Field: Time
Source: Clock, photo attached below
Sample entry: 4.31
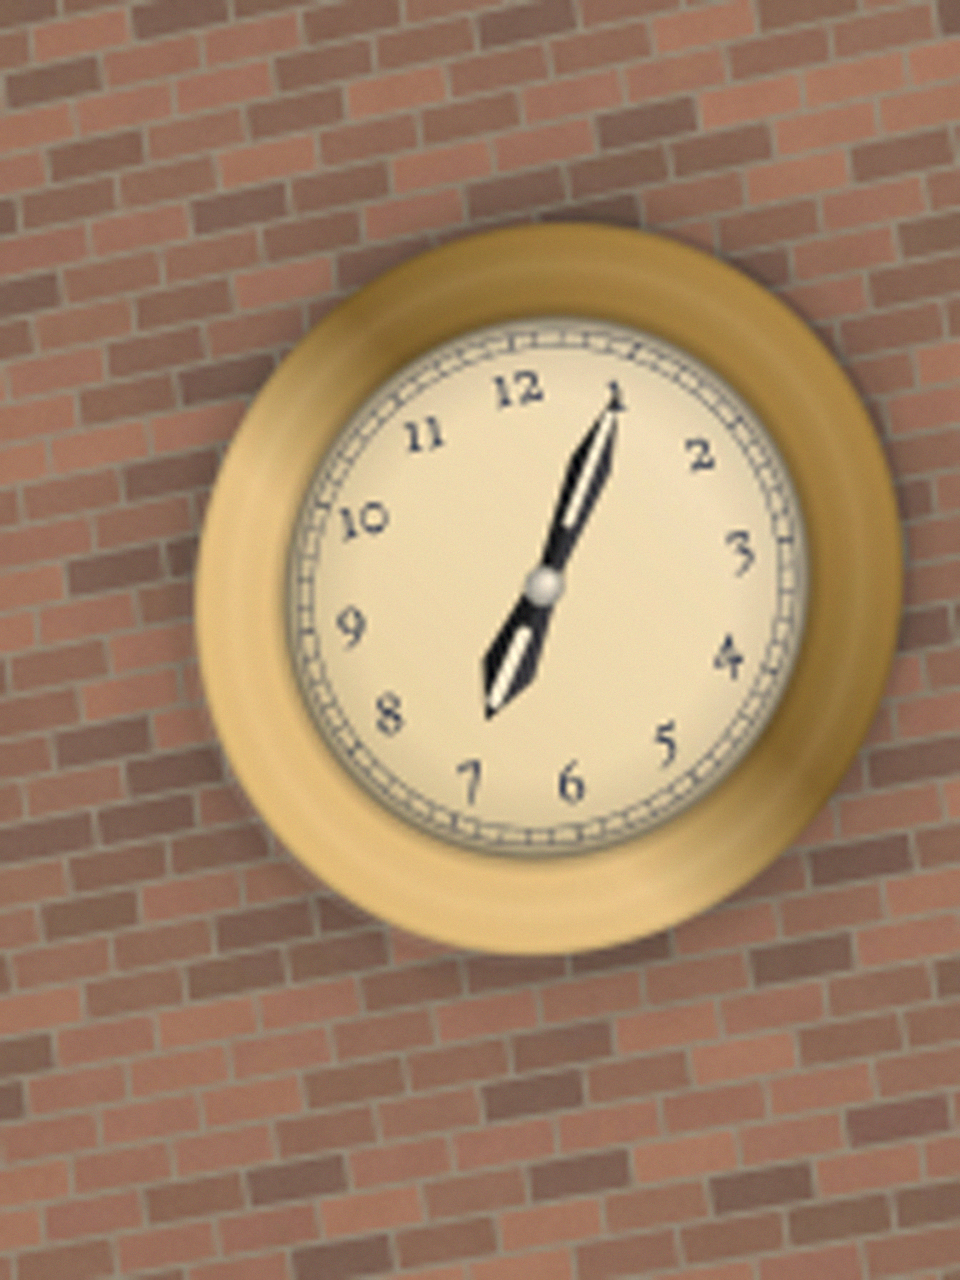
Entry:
7.05
